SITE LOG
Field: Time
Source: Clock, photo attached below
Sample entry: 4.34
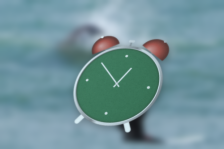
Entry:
12.52
